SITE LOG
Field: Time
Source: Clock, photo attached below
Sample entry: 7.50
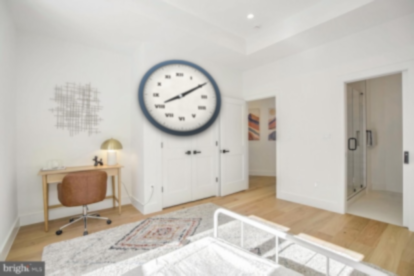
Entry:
8.10
